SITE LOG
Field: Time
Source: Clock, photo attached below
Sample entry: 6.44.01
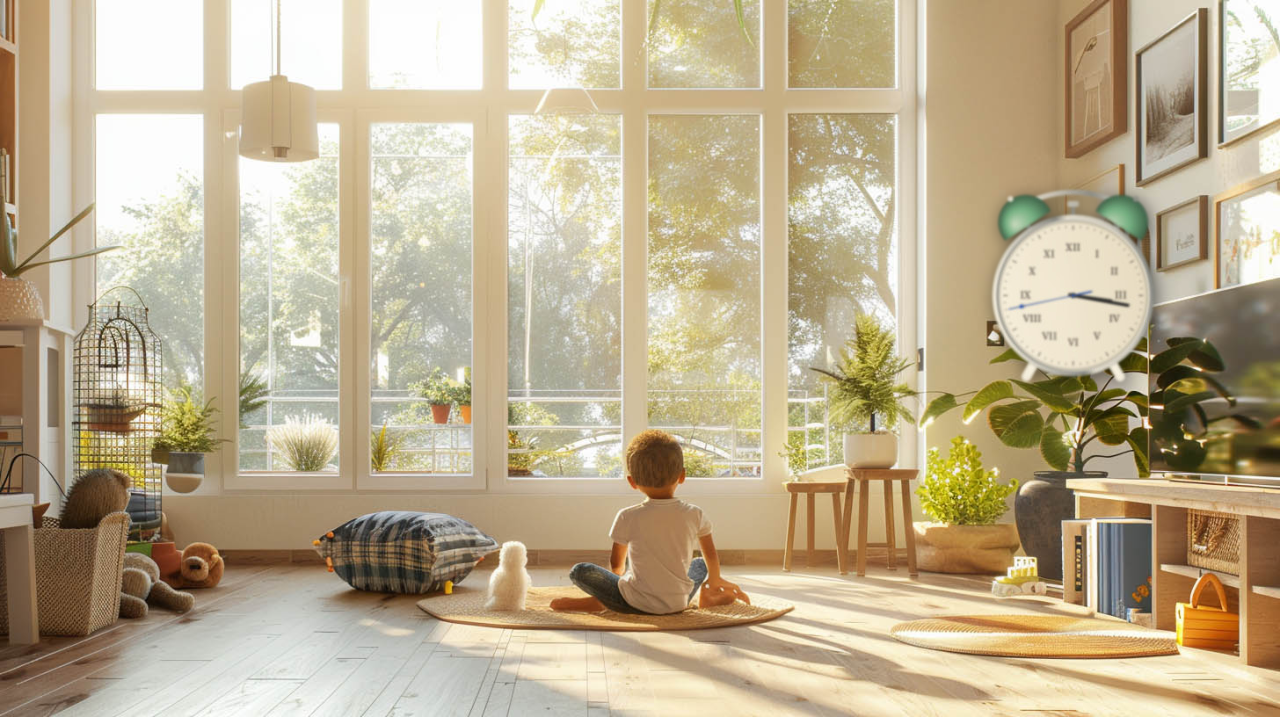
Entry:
3.16.43
